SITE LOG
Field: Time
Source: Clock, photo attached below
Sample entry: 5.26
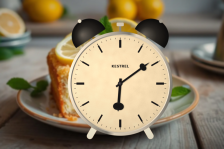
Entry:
6.09
